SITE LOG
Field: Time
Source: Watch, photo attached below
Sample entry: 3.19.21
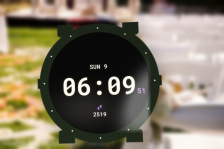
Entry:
6.09.51
